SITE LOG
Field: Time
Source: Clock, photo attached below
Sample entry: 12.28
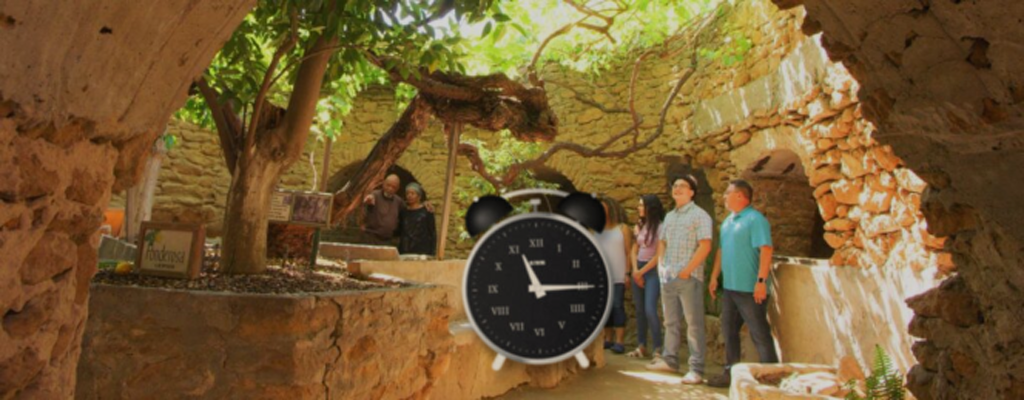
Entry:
11.15
